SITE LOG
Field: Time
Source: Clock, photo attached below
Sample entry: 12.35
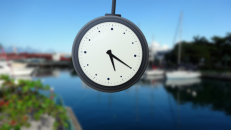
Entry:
5.20
